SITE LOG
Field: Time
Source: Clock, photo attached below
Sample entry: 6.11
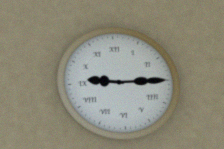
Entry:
9.15
